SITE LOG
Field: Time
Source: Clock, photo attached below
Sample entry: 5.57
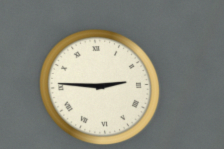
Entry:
2.46
